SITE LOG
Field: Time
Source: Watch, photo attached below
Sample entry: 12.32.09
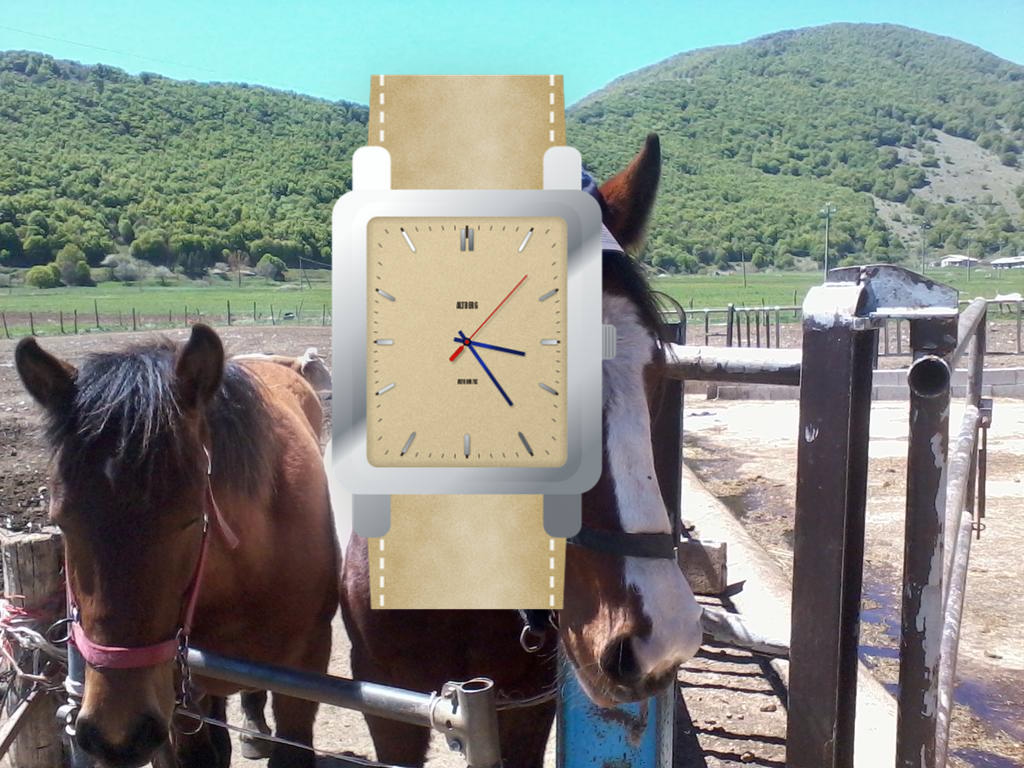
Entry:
3.24.07
